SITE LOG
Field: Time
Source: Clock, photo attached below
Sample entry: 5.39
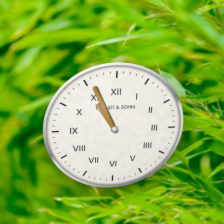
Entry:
10.56
